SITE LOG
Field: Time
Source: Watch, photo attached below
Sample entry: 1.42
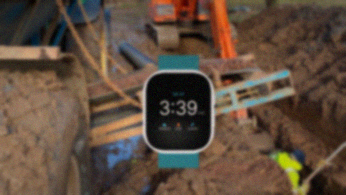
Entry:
3.39
